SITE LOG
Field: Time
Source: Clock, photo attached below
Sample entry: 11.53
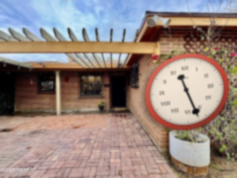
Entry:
11.27
